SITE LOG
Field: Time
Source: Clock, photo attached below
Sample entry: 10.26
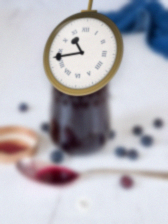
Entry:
10.43
